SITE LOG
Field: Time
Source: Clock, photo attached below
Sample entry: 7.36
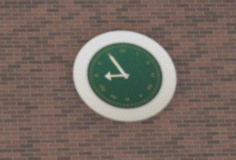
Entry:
8.55
